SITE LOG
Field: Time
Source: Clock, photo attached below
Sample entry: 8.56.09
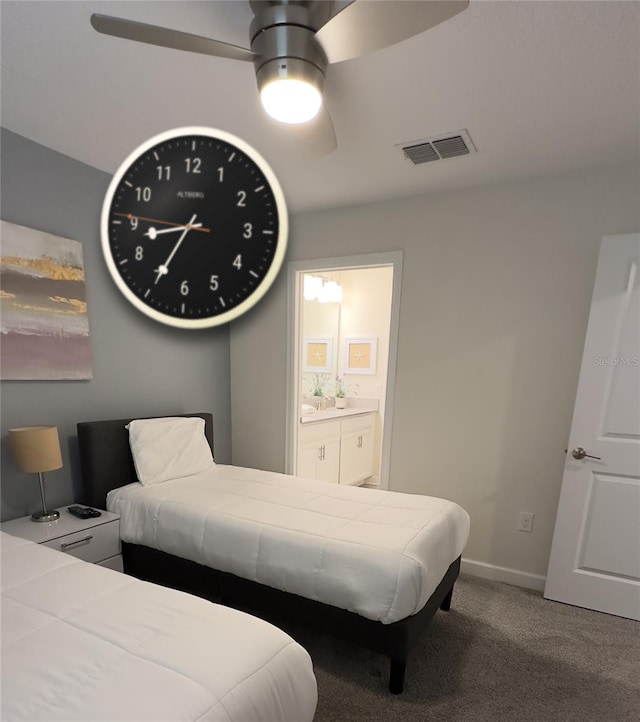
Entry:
8.34.46
